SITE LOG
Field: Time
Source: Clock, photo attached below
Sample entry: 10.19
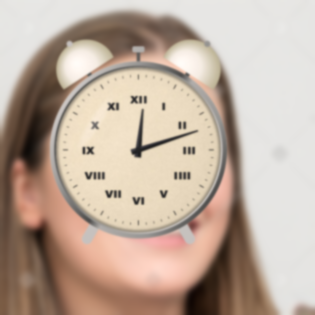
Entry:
12.12
